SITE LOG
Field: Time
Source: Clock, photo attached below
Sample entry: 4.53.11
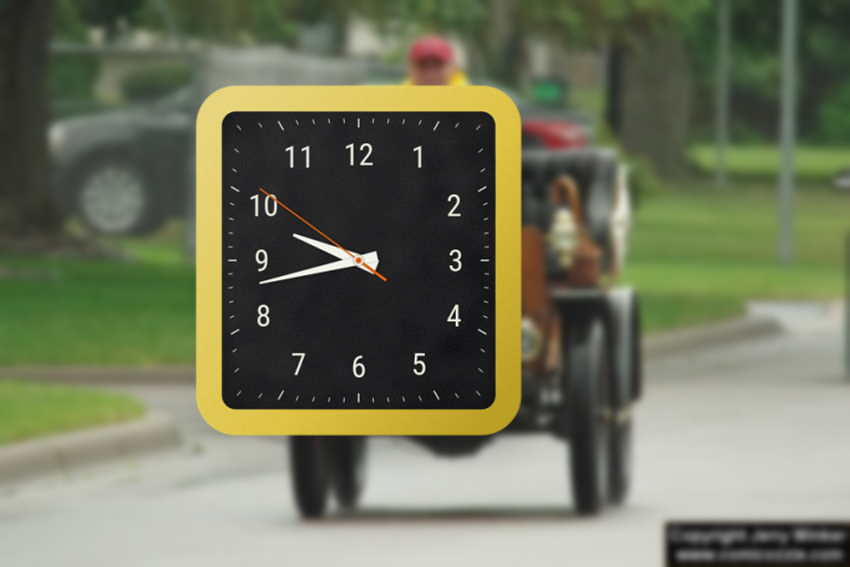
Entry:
9.42.51
